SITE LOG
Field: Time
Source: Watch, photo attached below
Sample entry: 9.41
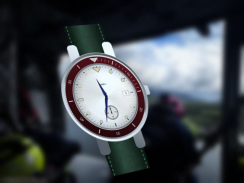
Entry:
11.33
